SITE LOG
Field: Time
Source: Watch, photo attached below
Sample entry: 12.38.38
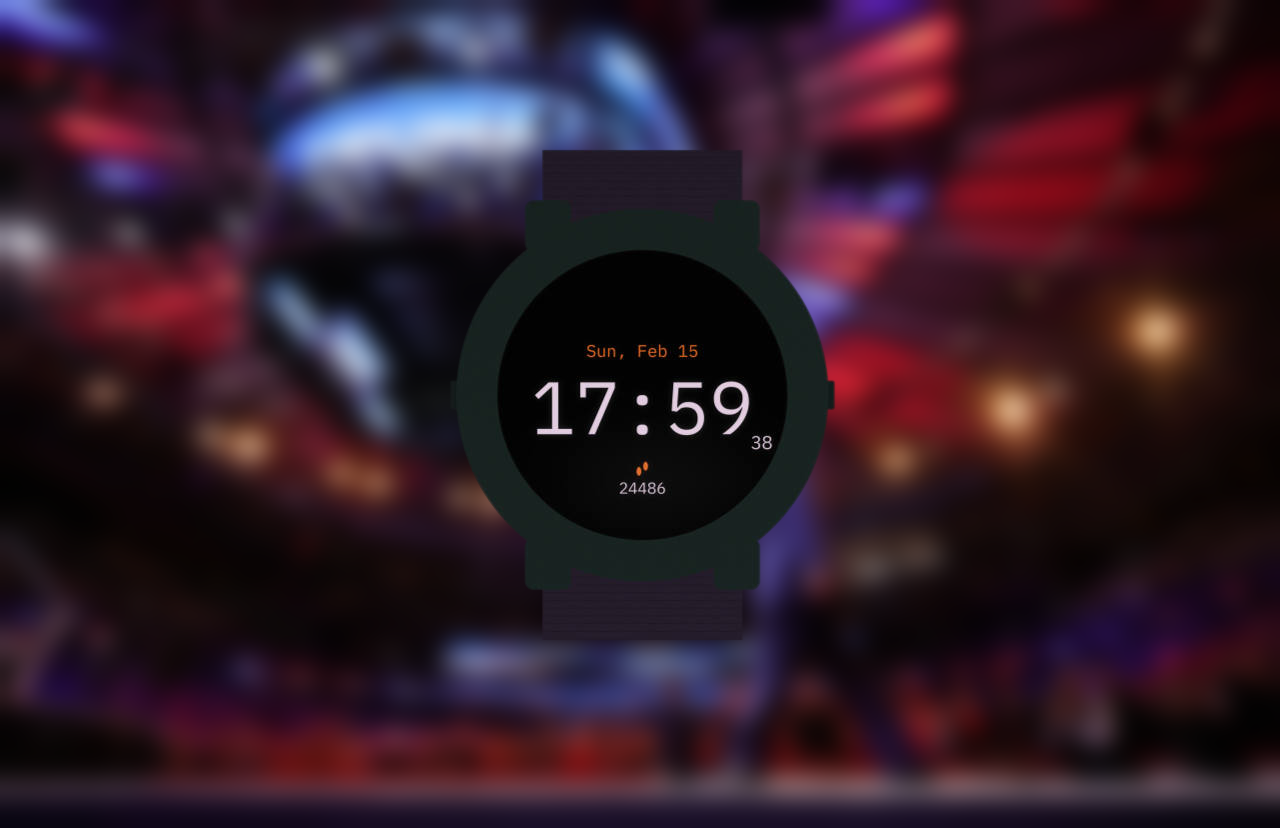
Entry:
17.59.38
